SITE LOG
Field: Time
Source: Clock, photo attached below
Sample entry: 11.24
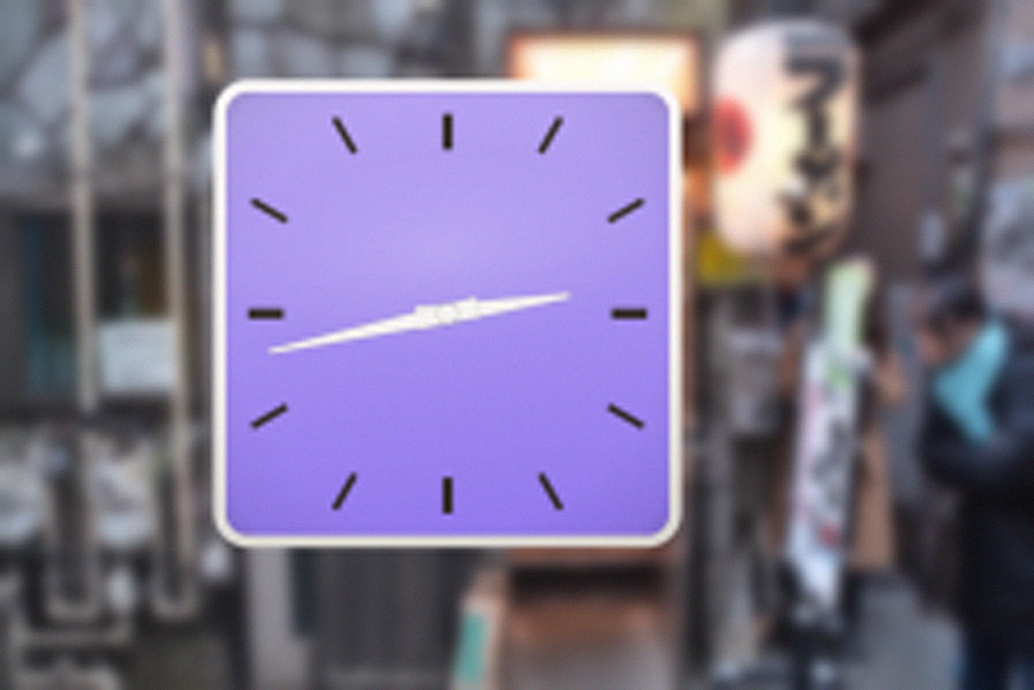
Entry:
2.43
